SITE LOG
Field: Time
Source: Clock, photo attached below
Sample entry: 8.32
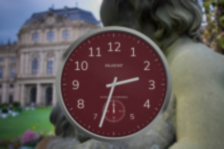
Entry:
2.33
